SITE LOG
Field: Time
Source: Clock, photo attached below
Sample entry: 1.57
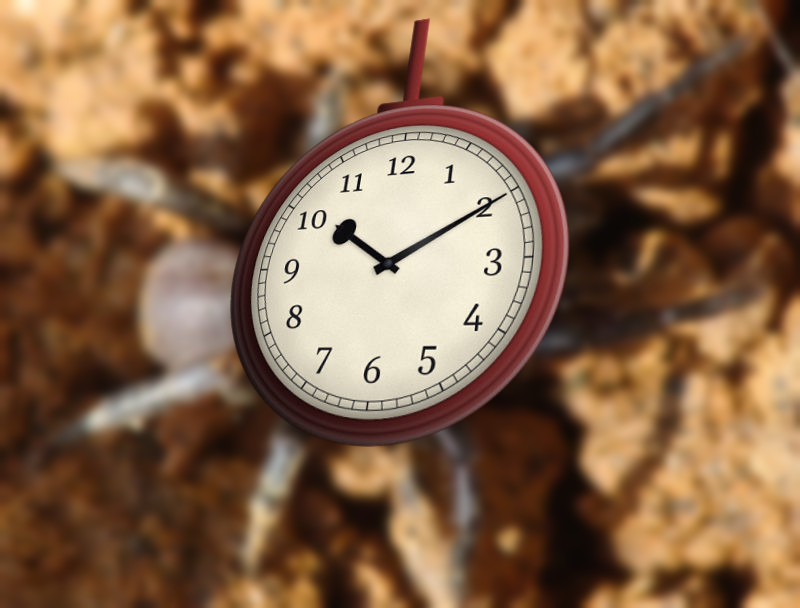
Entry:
10.10
